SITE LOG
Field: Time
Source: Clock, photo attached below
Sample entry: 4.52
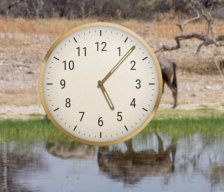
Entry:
5.07
